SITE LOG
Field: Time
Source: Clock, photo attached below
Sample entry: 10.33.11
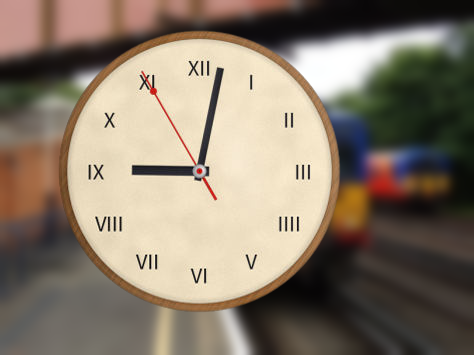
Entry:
9.01.55
